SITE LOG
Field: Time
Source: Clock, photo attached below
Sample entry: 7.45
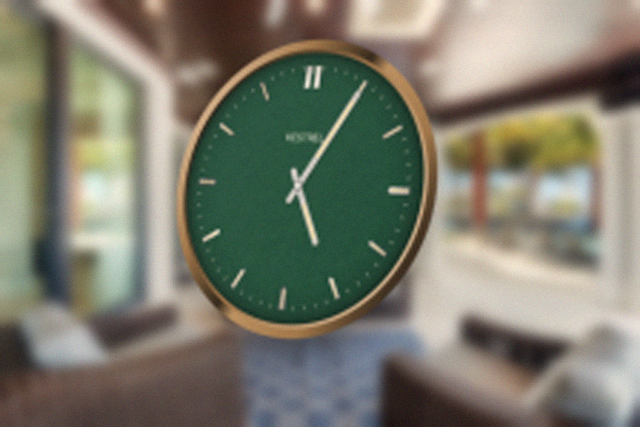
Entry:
5.05
